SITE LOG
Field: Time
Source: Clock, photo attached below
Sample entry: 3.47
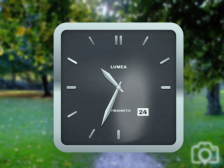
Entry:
10.34
